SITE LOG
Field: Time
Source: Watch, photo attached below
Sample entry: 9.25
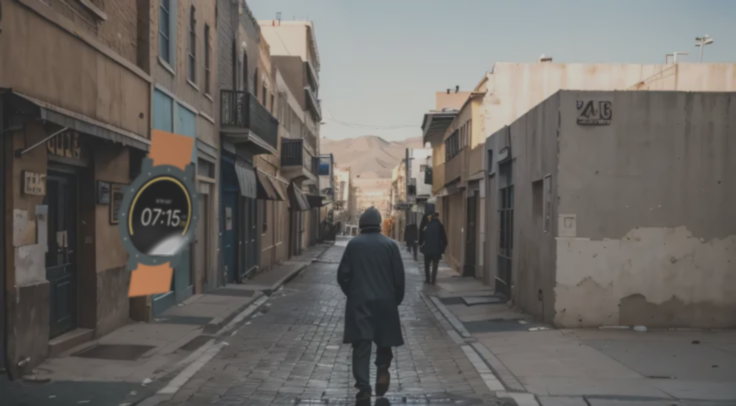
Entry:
7.15
